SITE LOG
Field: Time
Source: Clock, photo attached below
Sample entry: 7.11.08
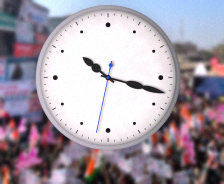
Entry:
10.17.32
